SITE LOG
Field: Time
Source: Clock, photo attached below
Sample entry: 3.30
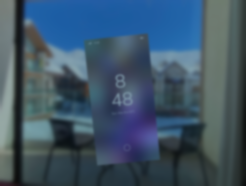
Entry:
8.48
